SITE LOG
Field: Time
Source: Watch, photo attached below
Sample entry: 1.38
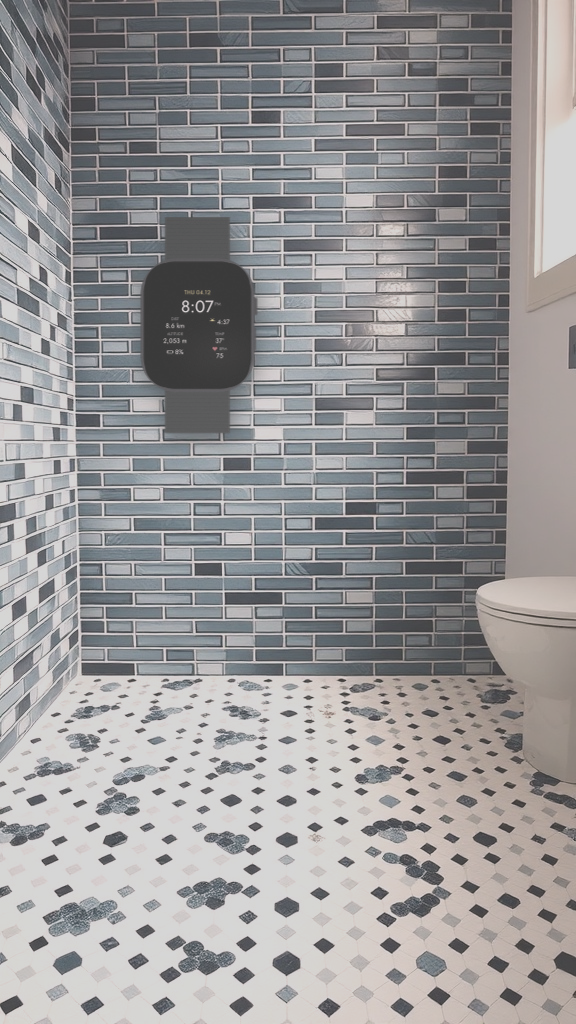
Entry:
8.07
